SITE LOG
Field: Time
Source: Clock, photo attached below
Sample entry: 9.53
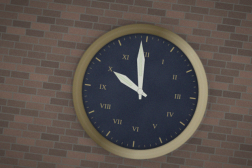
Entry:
9.59
